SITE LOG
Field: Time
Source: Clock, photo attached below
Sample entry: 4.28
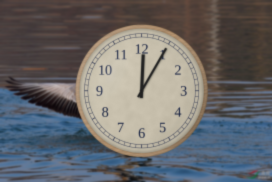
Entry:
12.05
